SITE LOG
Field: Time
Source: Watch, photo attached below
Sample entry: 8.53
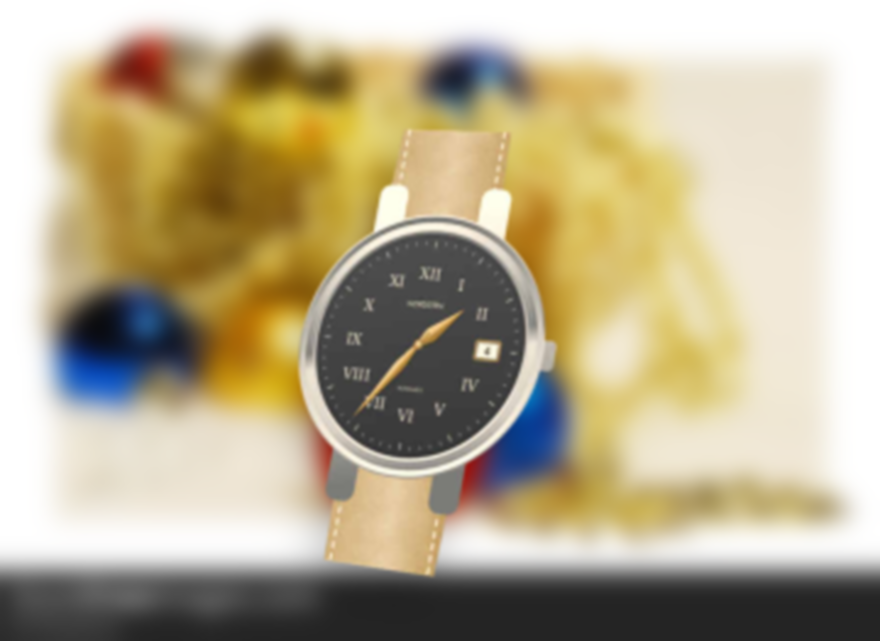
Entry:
1.36
